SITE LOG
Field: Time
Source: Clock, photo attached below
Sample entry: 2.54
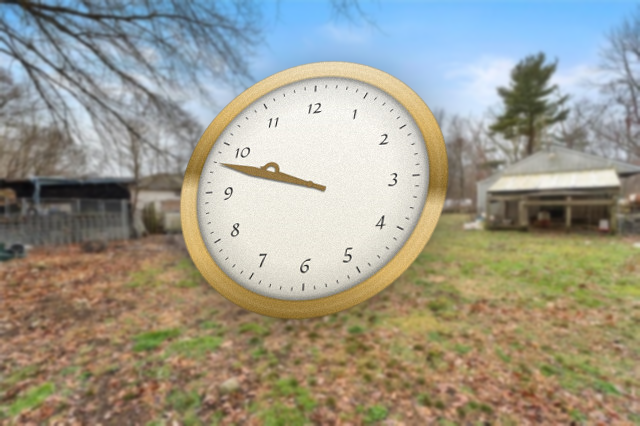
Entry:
9.48
